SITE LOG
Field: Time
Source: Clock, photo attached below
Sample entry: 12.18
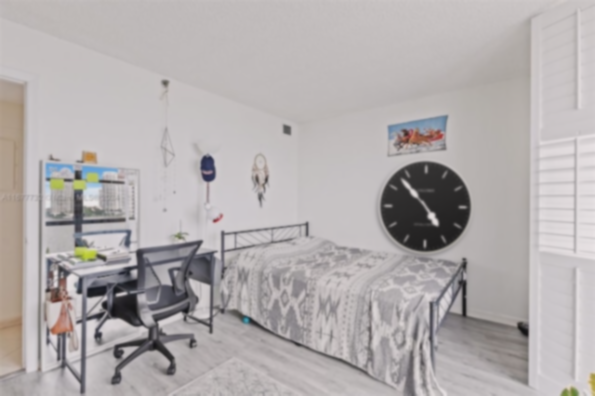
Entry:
4.53
